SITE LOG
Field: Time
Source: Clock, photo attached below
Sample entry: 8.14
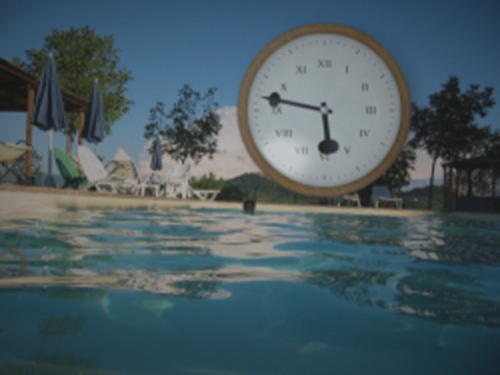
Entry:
5.47
